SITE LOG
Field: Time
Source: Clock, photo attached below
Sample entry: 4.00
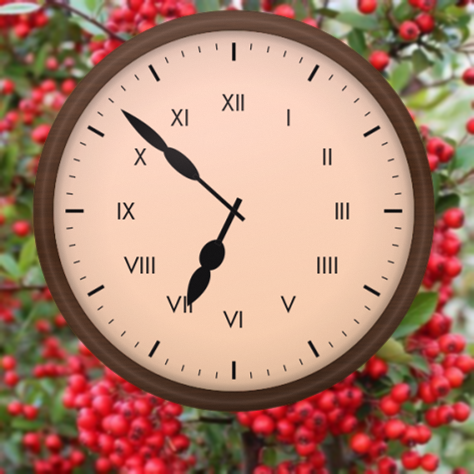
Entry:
6.52
